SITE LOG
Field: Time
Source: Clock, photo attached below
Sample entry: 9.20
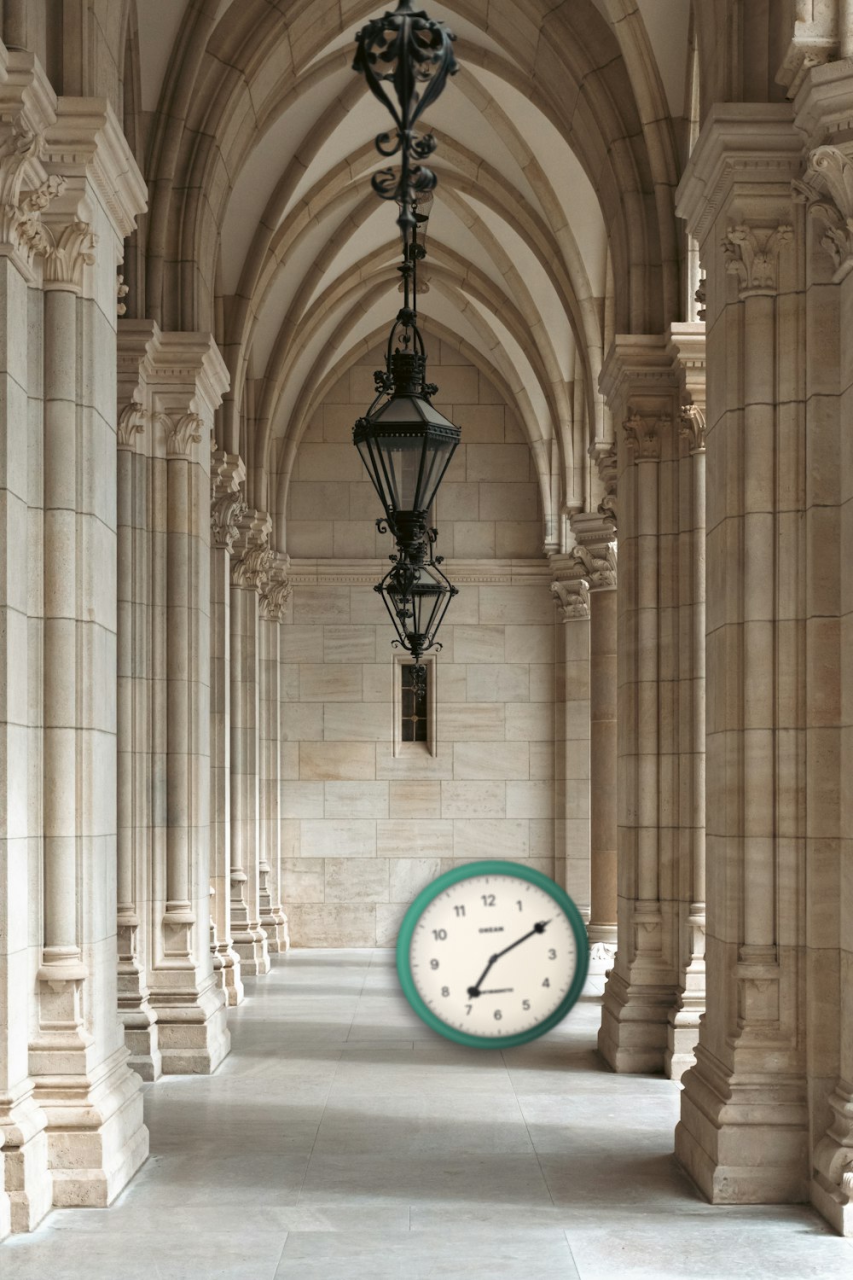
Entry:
7.10
